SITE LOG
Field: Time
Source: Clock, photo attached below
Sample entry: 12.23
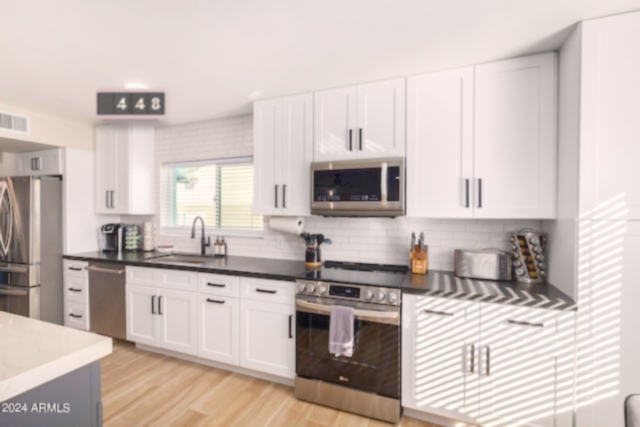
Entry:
4.48
